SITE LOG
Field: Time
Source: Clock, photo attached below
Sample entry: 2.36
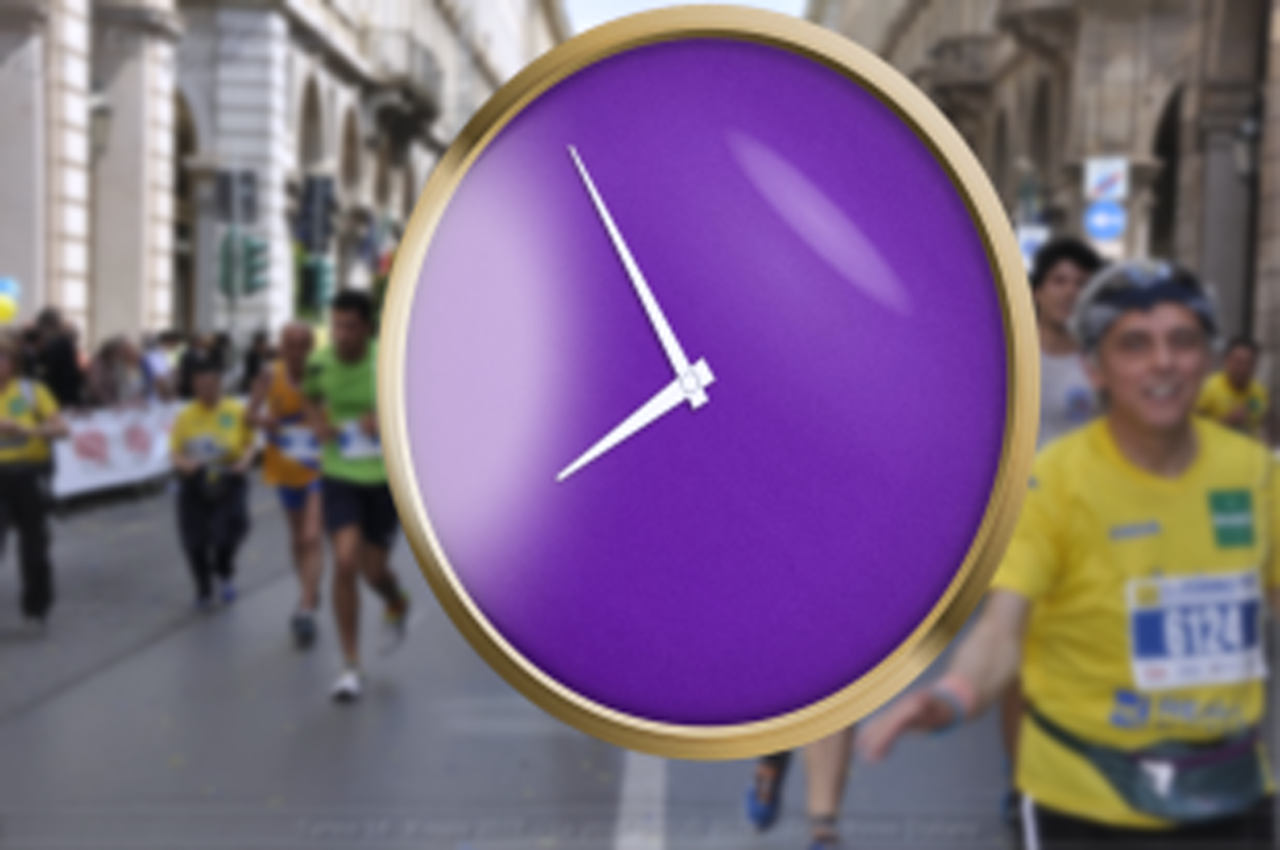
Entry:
7.55
